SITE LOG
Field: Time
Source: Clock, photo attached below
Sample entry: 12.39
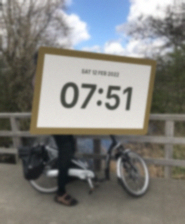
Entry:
7.51
